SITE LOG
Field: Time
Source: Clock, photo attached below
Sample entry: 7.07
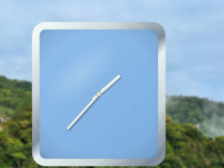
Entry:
1.37
